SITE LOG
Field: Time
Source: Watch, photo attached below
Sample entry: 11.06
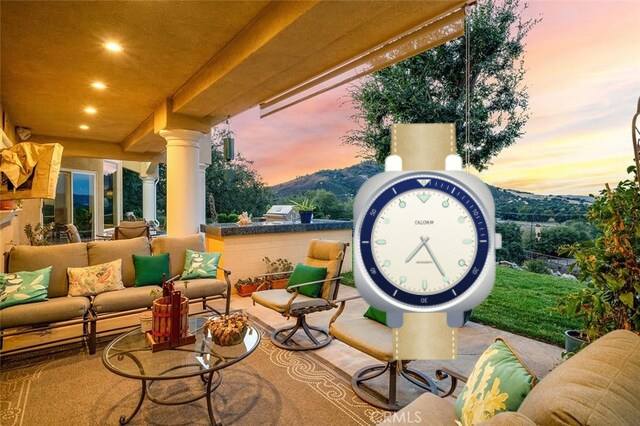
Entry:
7.25
